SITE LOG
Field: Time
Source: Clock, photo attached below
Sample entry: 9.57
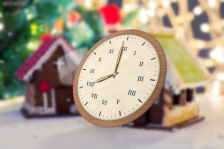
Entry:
7.59
